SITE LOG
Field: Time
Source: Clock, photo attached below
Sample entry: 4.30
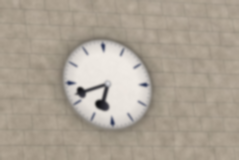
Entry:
6.42
